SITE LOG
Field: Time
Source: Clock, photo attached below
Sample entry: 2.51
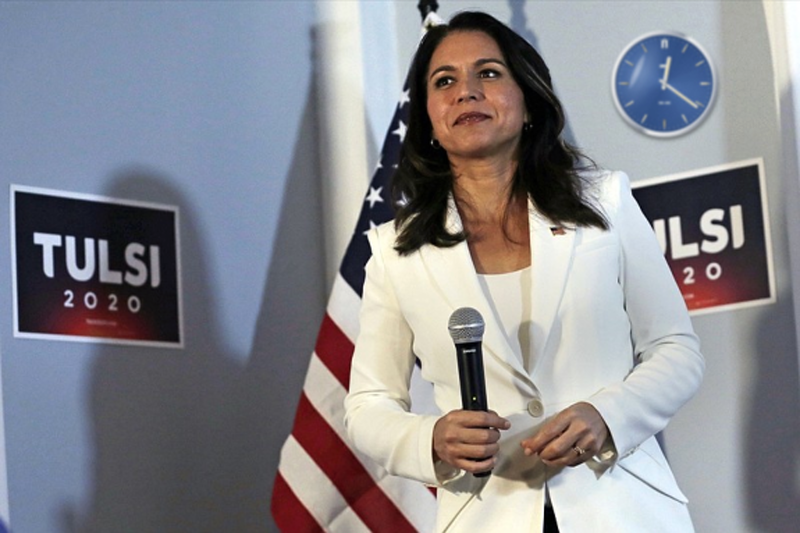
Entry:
12.21
